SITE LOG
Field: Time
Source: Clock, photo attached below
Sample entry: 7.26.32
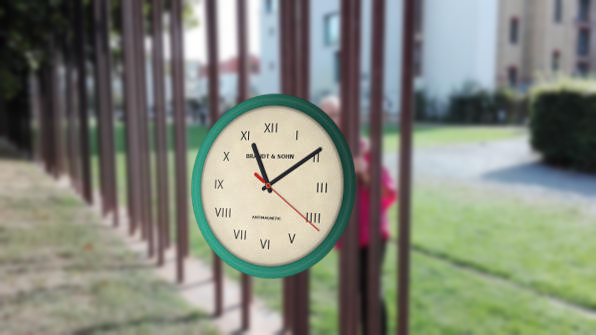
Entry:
11.09.21
